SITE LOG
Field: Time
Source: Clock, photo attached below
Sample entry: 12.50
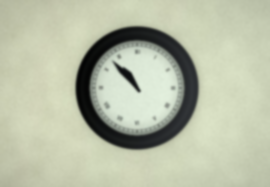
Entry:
10.53
